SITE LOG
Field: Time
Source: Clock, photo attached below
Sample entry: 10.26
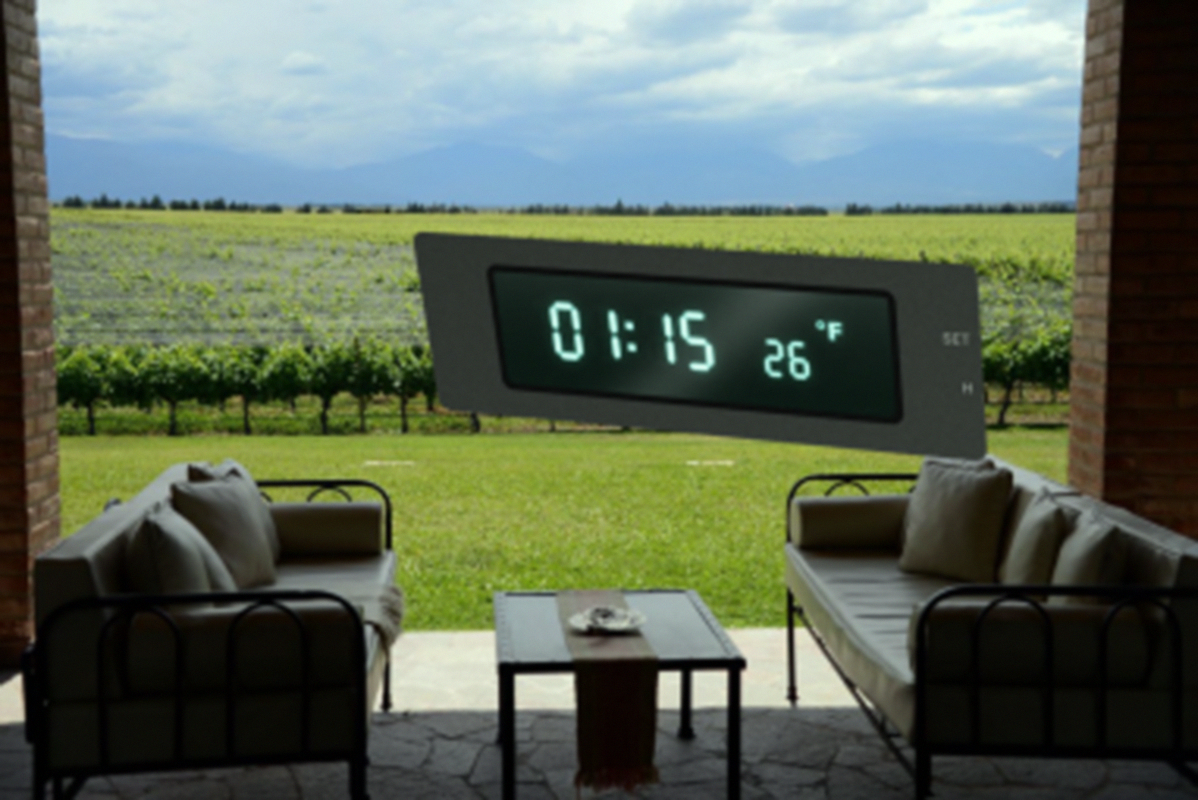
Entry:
1.15
